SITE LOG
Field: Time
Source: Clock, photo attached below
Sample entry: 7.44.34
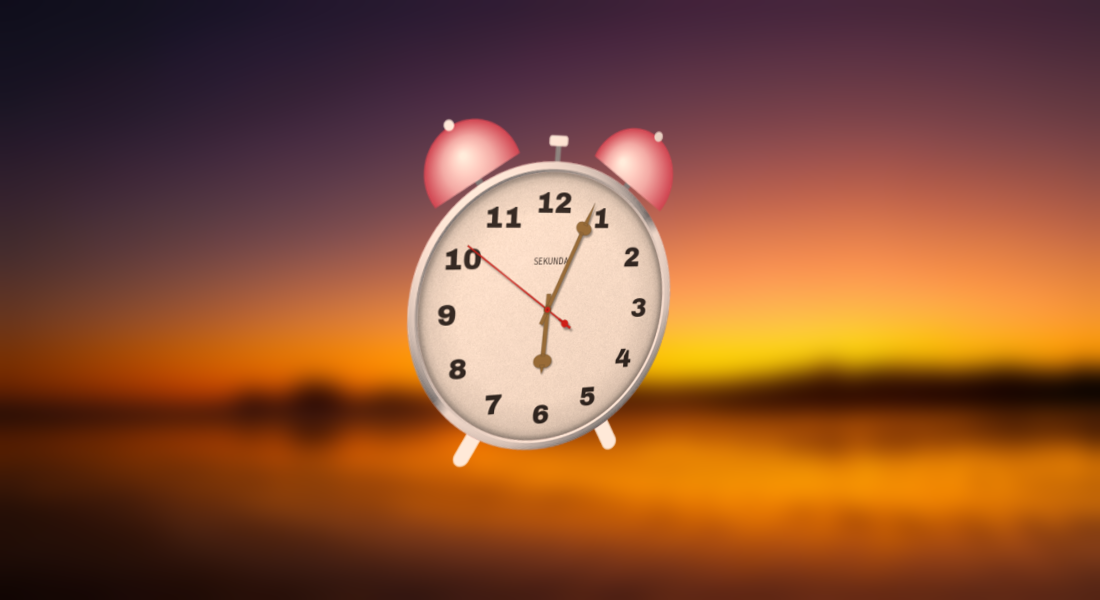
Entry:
6.03.51
